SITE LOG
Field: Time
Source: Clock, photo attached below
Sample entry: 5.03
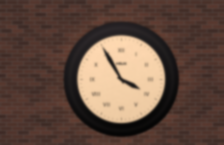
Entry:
3.55
